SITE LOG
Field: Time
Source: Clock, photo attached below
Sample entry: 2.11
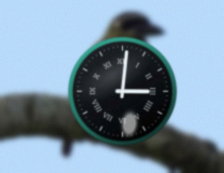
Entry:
3.01
